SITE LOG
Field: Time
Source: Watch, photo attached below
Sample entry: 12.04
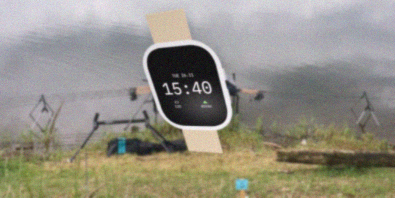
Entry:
15.40
